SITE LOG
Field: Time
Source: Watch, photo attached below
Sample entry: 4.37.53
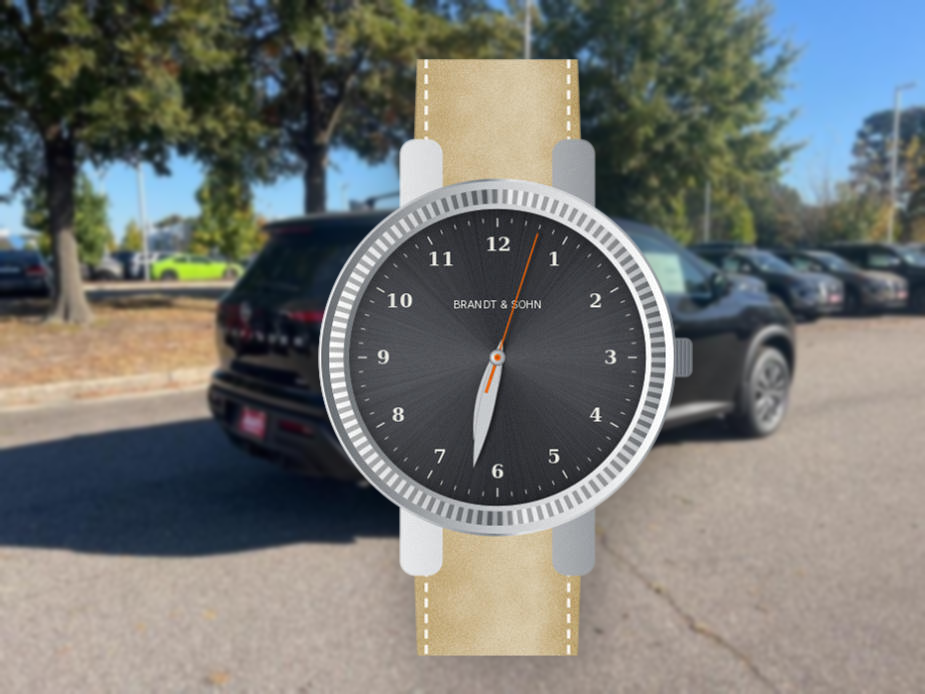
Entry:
6.32.03
